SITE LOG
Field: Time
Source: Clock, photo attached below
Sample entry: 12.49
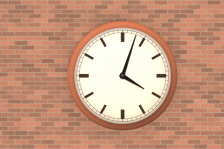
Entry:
4.03
